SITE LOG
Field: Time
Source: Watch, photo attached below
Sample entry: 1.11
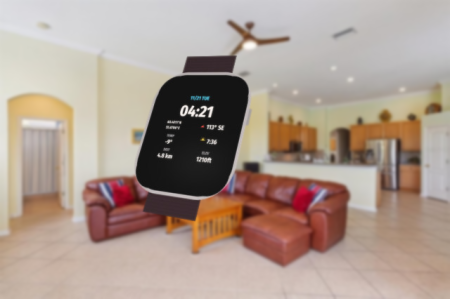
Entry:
4.21
